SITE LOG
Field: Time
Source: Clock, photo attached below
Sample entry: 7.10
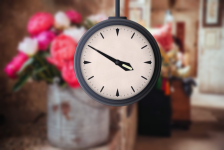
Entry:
3.50
